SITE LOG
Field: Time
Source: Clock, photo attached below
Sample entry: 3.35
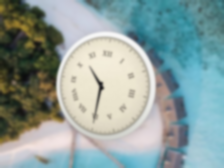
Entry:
10.30
